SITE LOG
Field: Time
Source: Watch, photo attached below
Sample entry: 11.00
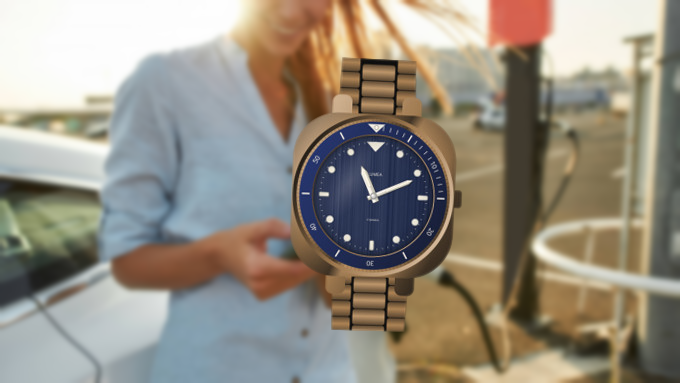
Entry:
11.11
